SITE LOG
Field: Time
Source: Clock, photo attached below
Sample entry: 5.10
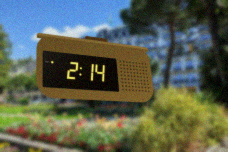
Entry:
2.14
